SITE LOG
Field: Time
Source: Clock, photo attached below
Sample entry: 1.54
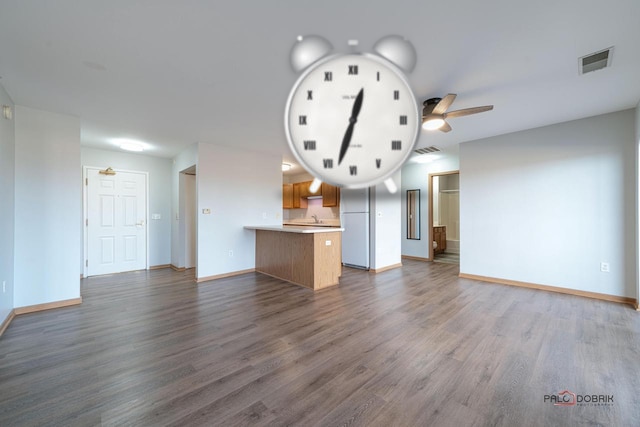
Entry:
12.33
